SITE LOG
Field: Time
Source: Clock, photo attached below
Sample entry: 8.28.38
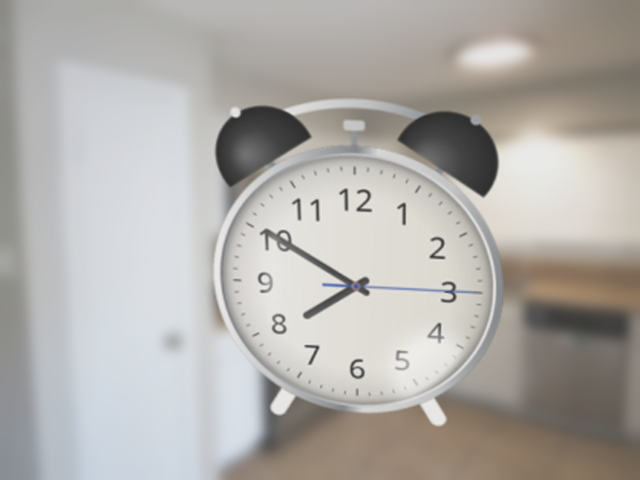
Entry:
7.50.15
